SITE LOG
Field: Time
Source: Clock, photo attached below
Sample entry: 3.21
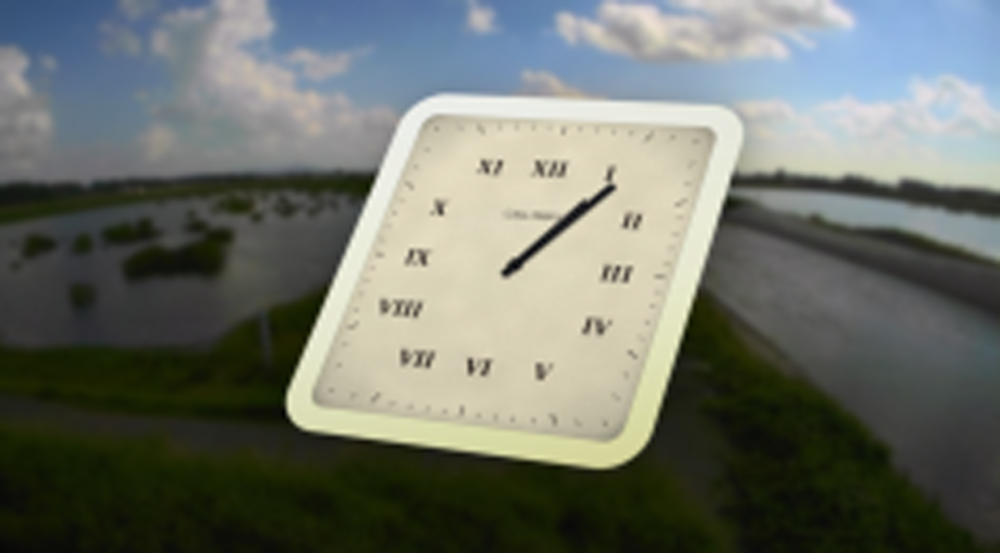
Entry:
1.06
